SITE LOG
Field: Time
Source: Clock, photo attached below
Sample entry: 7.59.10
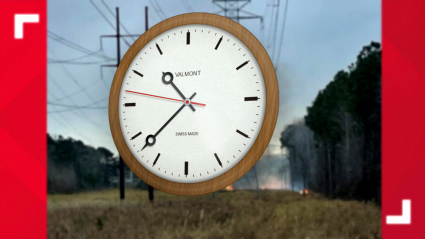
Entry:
10.37.47
